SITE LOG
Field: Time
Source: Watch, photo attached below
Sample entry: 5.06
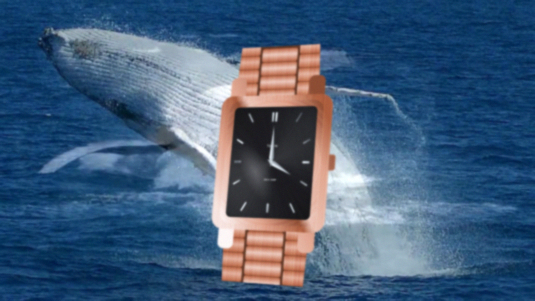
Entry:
4.00
